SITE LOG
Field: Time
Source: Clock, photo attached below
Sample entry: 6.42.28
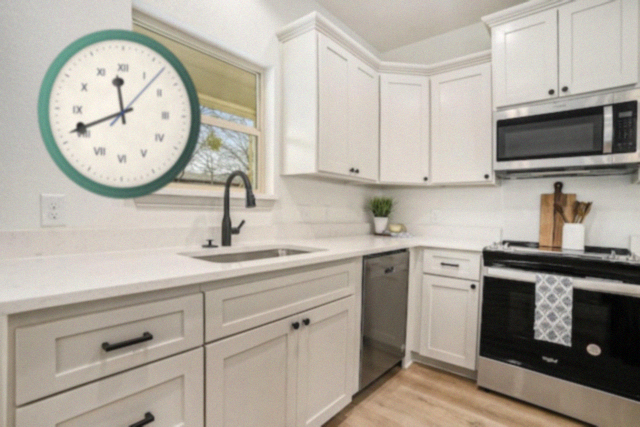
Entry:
11.41.07
